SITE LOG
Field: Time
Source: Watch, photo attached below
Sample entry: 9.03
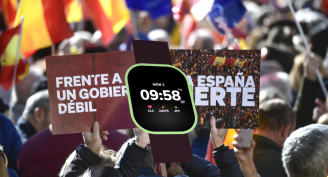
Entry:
9.58
